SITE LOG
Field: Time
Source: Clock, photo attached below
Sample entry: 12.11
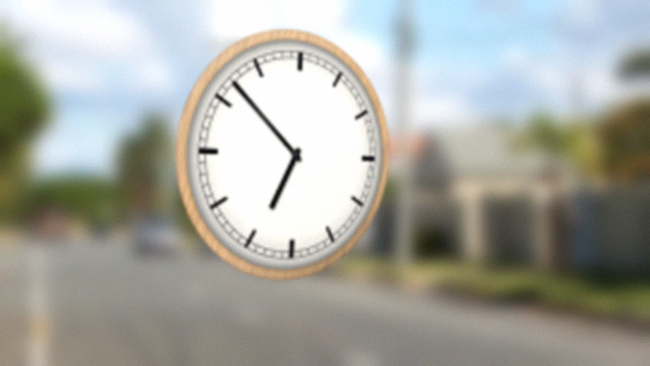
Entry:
6.52
